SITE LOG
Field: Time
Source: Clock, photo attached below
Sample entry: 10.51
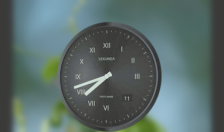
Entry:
7.42
